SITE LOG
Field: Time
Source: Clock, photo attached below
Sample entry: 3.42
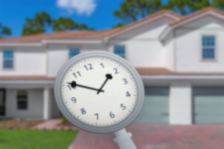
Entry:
1.51
